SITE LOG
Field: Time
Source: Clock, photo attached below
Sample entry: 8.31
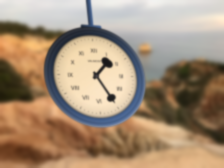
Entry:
1.25
